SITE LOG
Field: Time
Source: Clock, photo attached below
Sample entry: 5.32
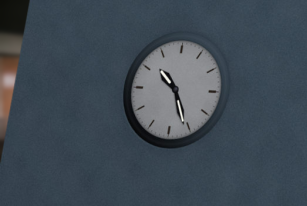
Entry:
10.26
